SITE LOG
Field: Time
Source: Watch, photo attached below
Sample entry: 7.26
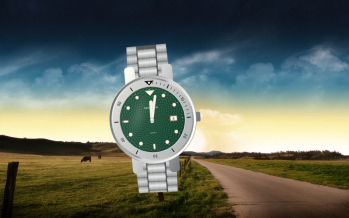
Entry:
12.02
